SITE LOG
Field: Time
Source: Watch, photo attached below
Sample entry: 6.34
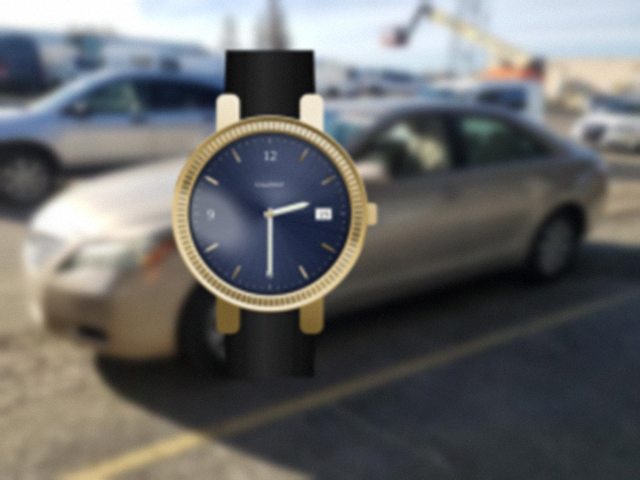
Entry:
2.30
